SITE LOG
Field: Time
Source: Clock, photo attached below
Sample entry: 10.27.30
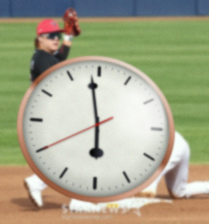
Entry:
5.58.40
